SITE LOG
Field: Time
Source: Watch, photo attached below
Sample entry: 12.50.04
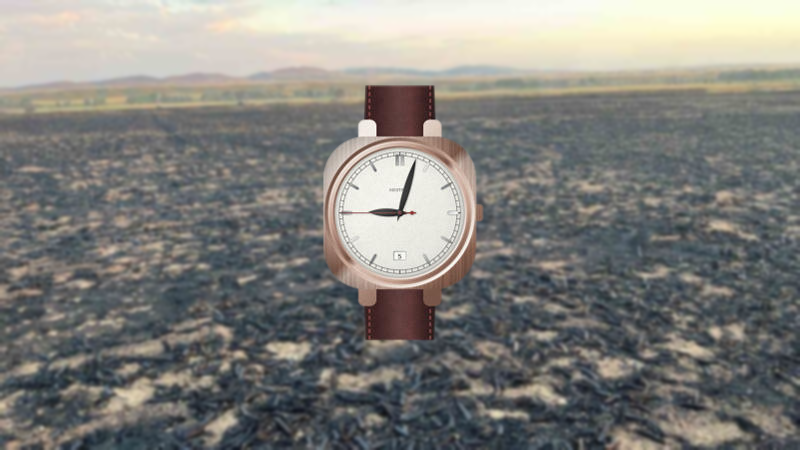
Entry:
9.02.45
